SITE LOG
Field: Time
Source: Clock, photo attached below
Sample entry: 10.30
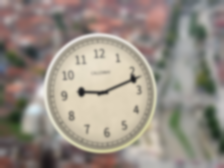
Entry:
9.12
